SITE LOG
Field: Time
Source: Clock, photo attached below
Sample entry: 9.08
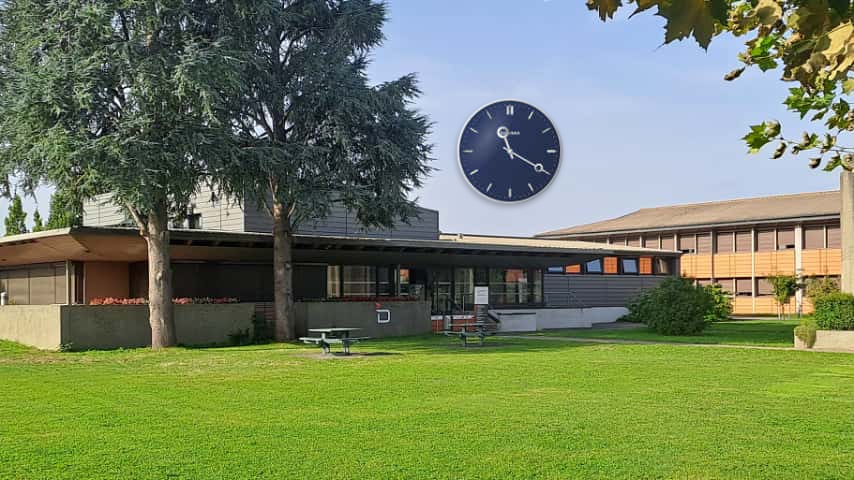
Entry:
11.20
